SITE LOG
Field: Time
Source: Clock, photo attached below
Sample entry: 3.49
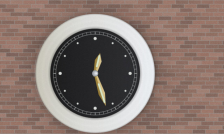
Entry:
12.27
